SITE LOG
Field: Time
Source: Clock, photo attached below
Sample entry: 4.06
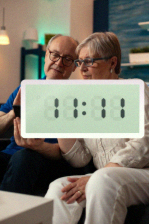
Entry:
11.11
